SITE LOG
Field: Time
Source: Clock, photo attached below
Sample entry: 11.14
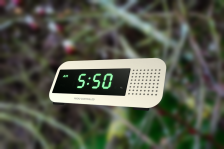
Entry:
5.50
